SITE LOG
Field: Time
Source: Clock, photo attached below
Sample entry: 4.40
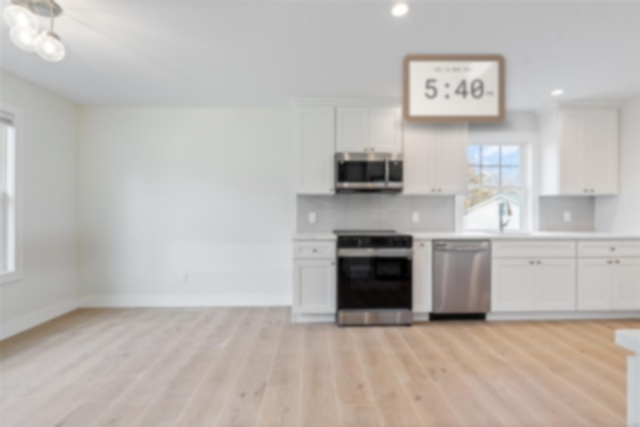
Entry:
5.40
